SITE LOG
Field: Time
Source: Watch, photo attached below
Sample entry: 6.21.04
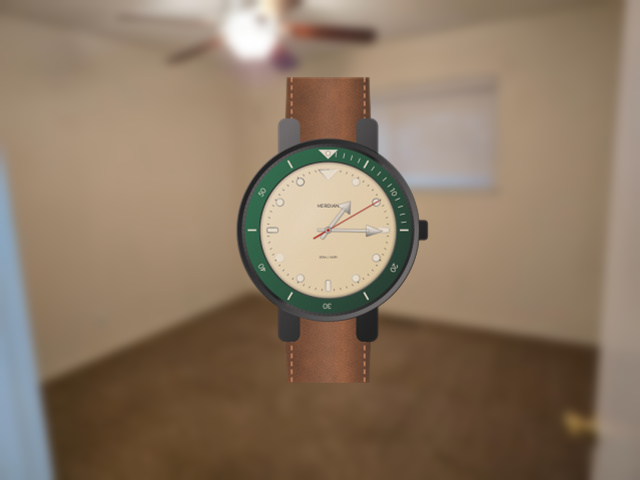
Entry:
1.15.10
